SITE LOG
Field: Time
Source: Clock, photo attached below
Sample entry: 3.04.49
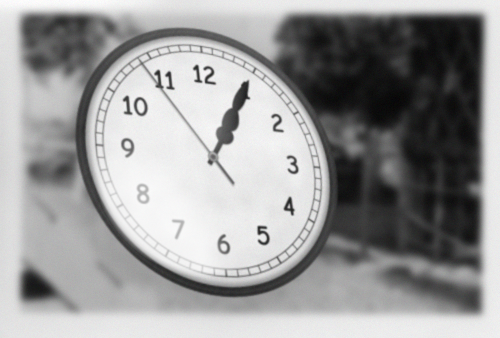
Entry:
1.04.54
